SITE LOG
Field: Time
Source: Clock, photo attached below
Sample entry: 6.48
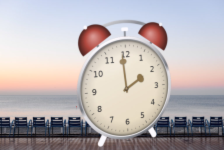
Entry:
1.59
